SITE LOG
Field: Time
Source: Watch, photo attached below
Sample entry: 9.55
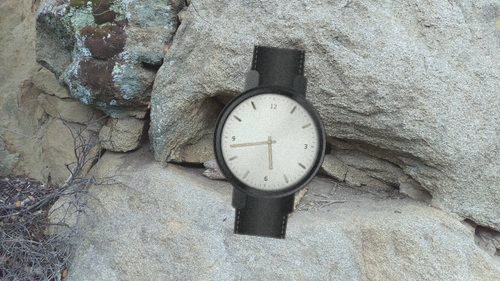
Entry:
5.43
